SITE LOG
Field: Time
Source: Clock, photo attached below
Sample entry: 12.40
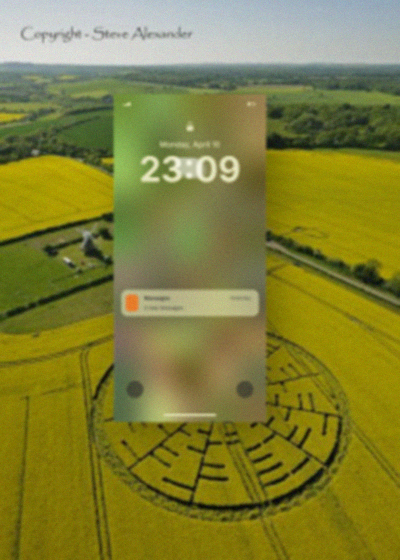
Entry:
23.09
